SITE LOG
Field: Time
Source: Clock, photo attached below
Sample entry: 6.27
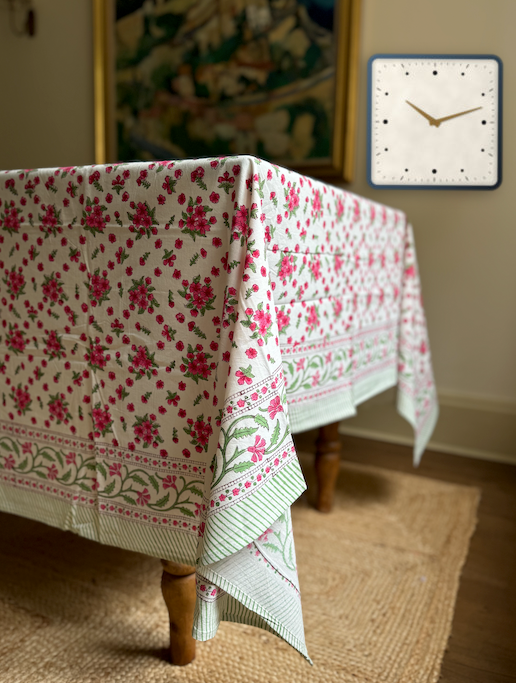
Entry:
10.12
